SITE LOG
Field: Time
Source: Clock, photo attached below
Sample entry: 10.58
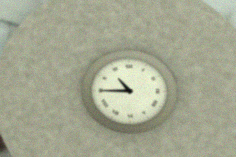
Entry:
10.45
